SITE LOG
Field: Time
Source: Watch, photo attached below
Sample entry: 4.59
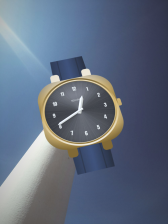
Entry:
12.41
